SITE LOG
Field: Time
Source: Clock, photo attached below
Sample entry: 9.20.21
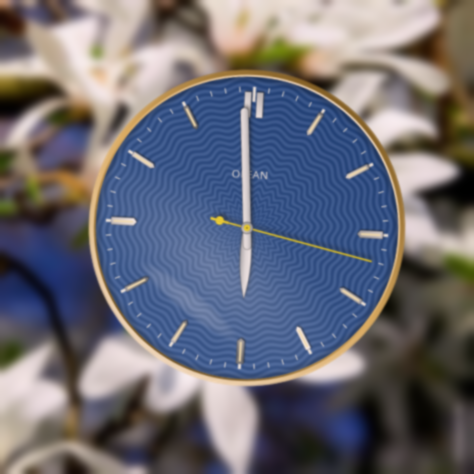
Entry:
5.59.17
